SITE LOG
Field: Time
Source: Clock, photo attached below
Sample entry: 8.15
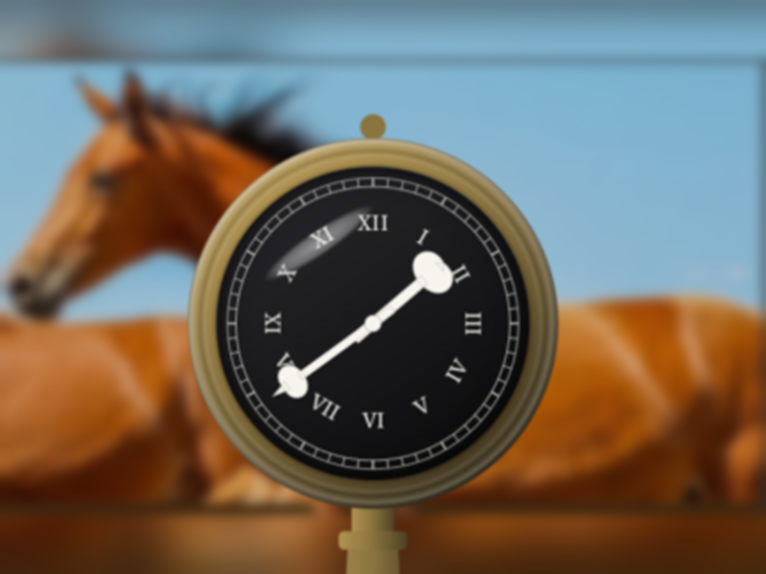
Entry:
1.39
